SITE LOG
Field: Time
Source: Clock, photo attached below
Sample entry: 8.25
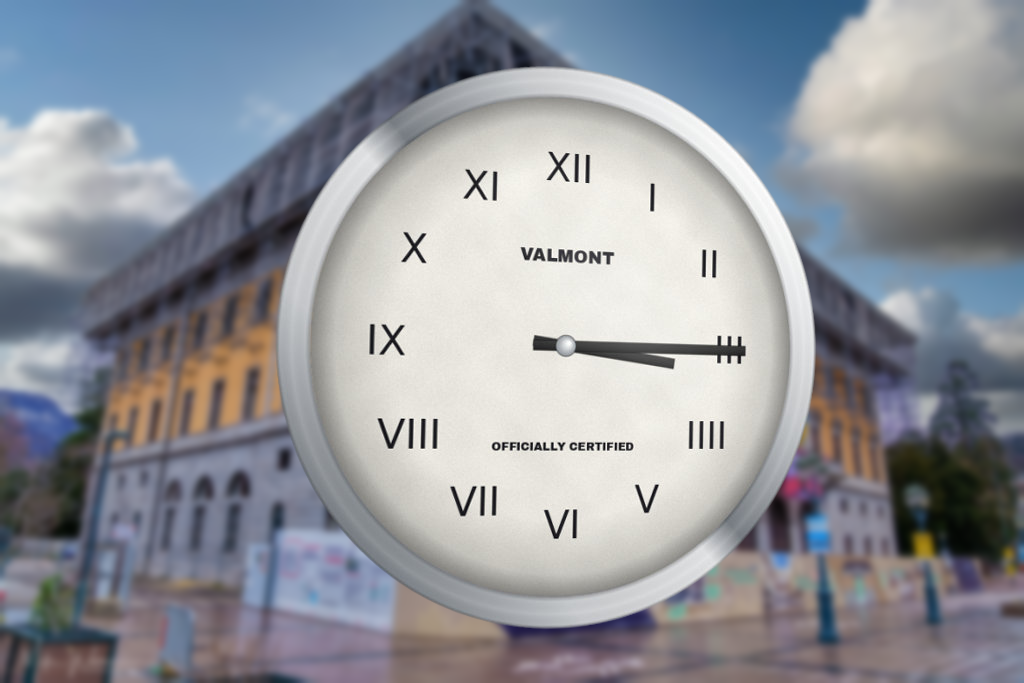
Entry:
3.15
